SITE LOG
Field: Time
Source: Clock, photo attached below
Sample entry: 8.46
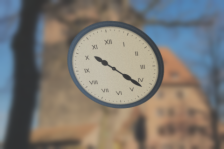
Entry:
10.22
